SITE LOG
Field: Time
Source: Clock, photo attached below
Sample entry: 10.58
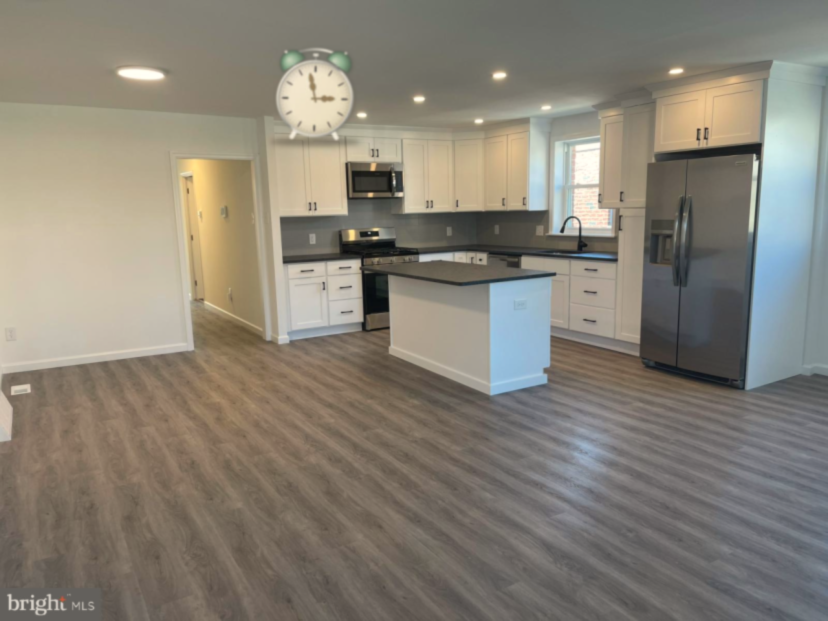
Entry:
2.58
